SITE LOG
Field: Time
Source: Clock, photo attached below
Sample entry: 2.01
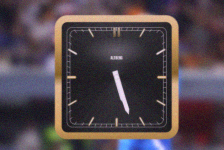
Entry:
5.27
